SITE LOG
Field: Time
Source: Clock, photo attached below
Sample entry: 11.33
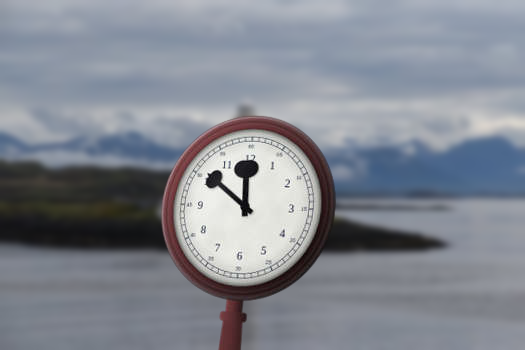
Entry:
11.51
